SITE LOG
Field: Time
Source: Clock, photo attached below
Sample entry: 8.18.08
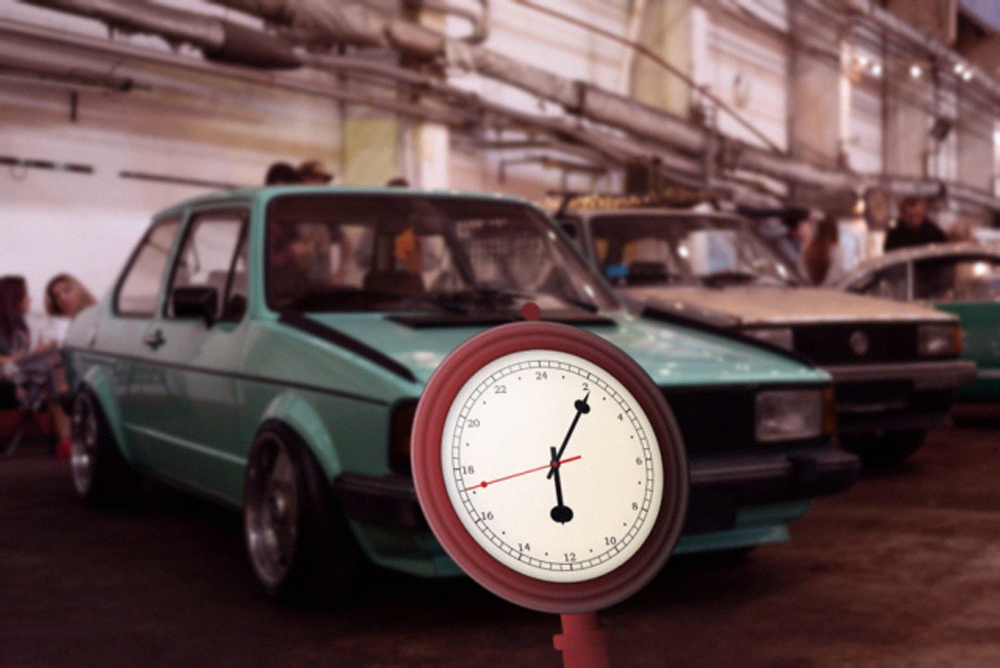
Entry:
12.05.43
